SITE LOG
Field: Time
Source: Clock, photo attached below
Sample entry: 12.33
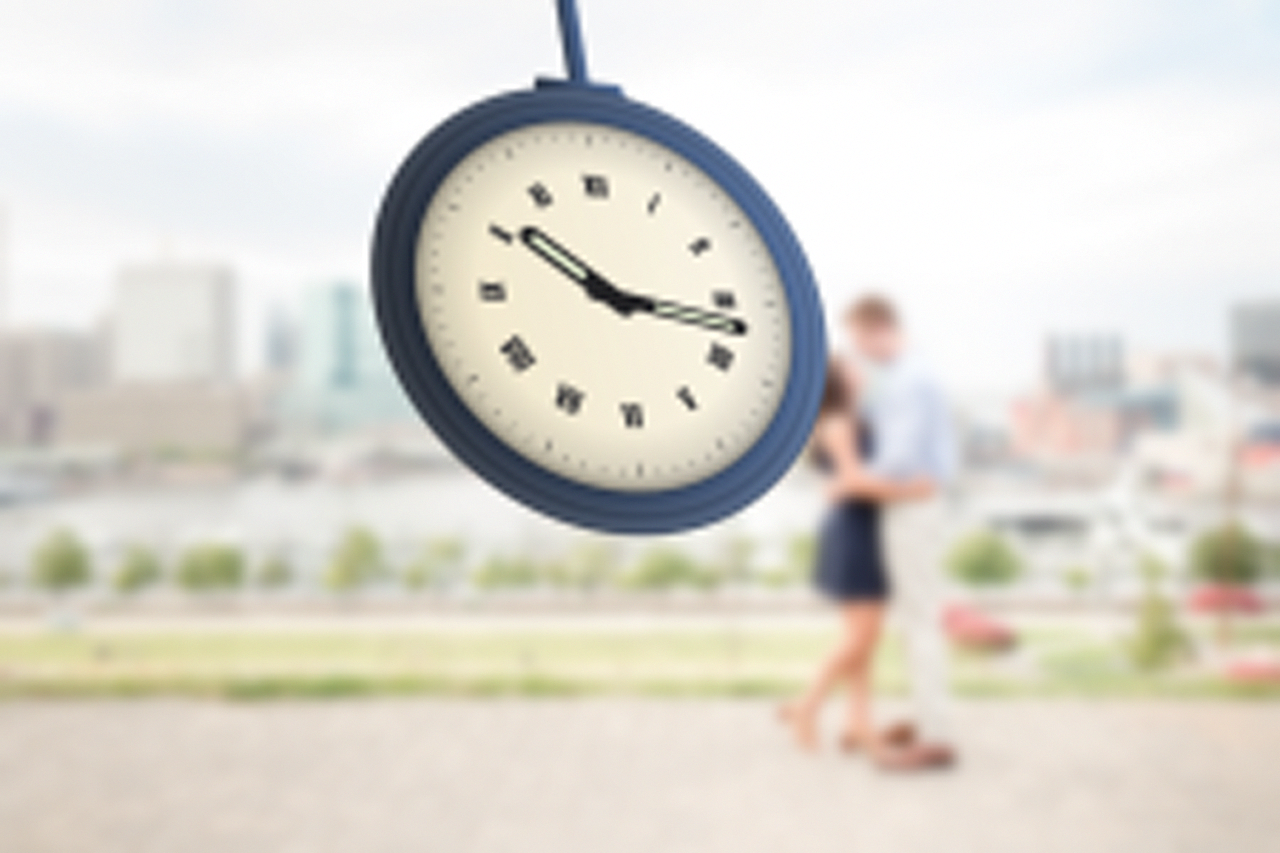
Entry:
10.17
